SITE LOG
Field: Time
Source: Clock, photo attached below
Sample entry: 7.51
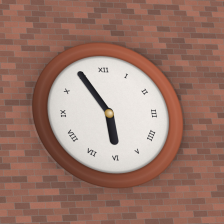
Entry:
5.55
